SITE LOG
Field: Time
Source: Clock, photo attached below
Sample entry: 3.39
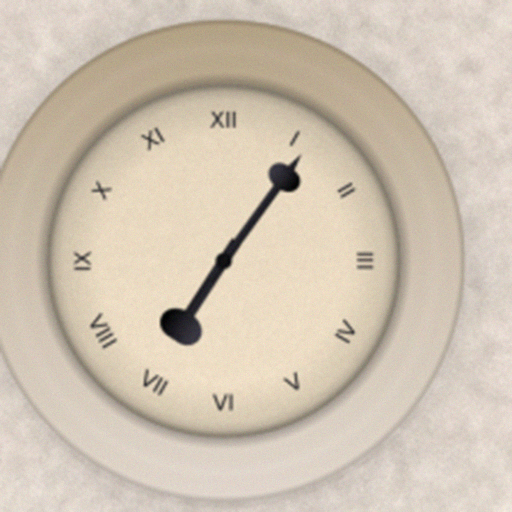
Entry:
7.06
